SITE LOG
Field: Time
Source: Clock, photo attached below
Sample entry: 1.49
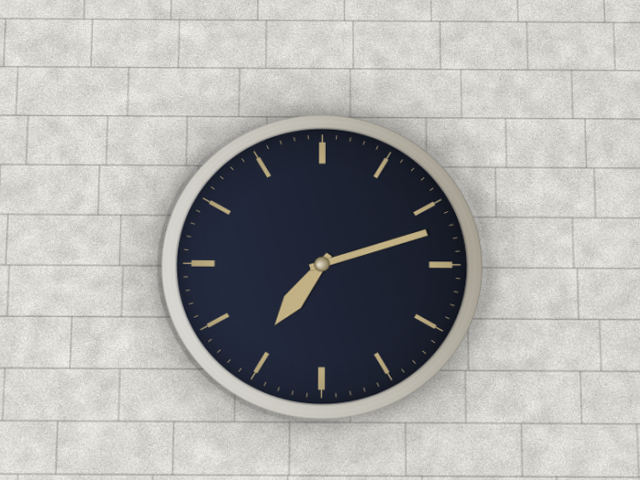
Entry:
7.12
